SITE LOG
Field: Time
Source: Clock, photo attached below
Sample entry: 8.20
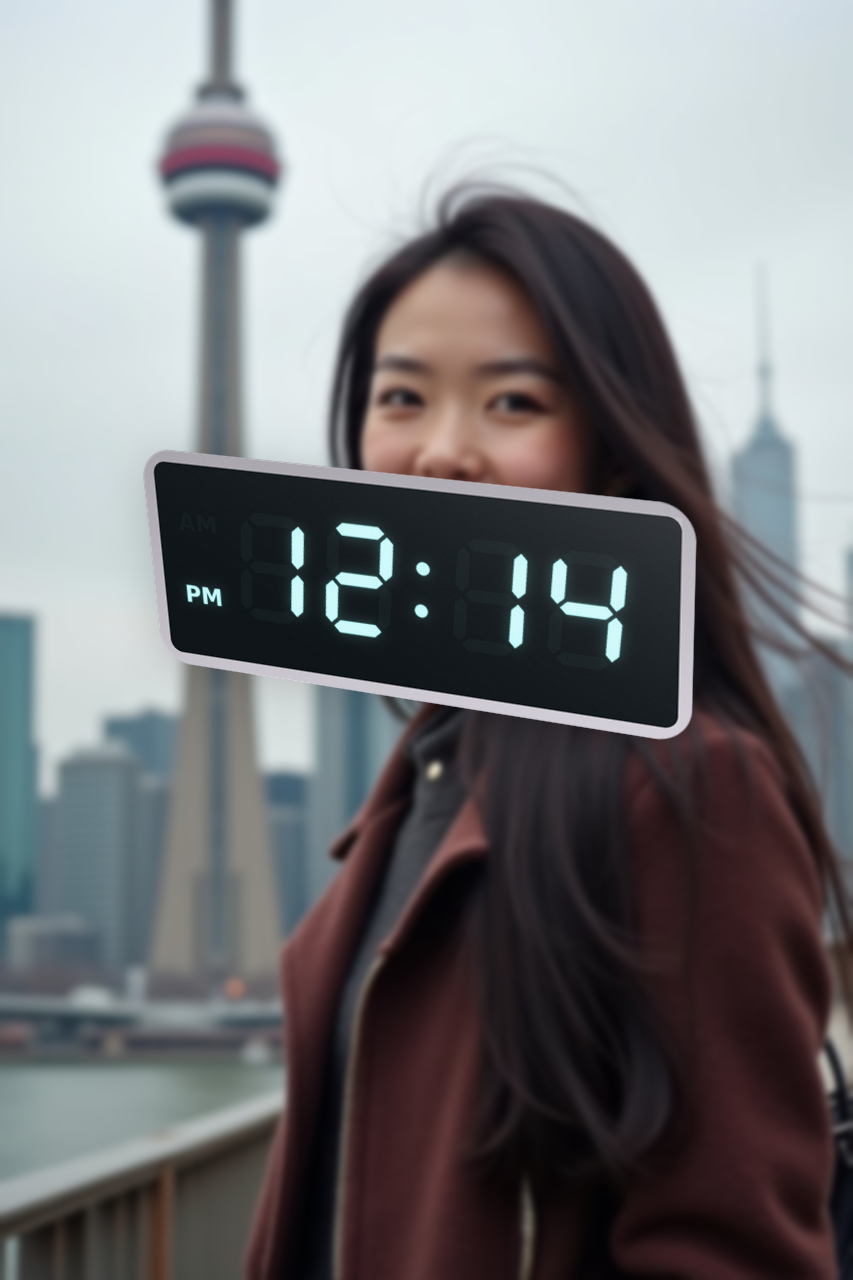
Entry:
12.14
